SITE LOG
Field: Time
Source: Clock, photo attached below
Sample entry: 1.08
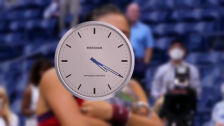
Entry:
4.20
